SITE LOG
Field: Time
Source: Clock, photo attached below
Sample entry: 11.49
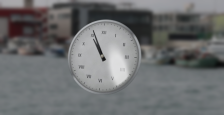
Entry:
10.56
